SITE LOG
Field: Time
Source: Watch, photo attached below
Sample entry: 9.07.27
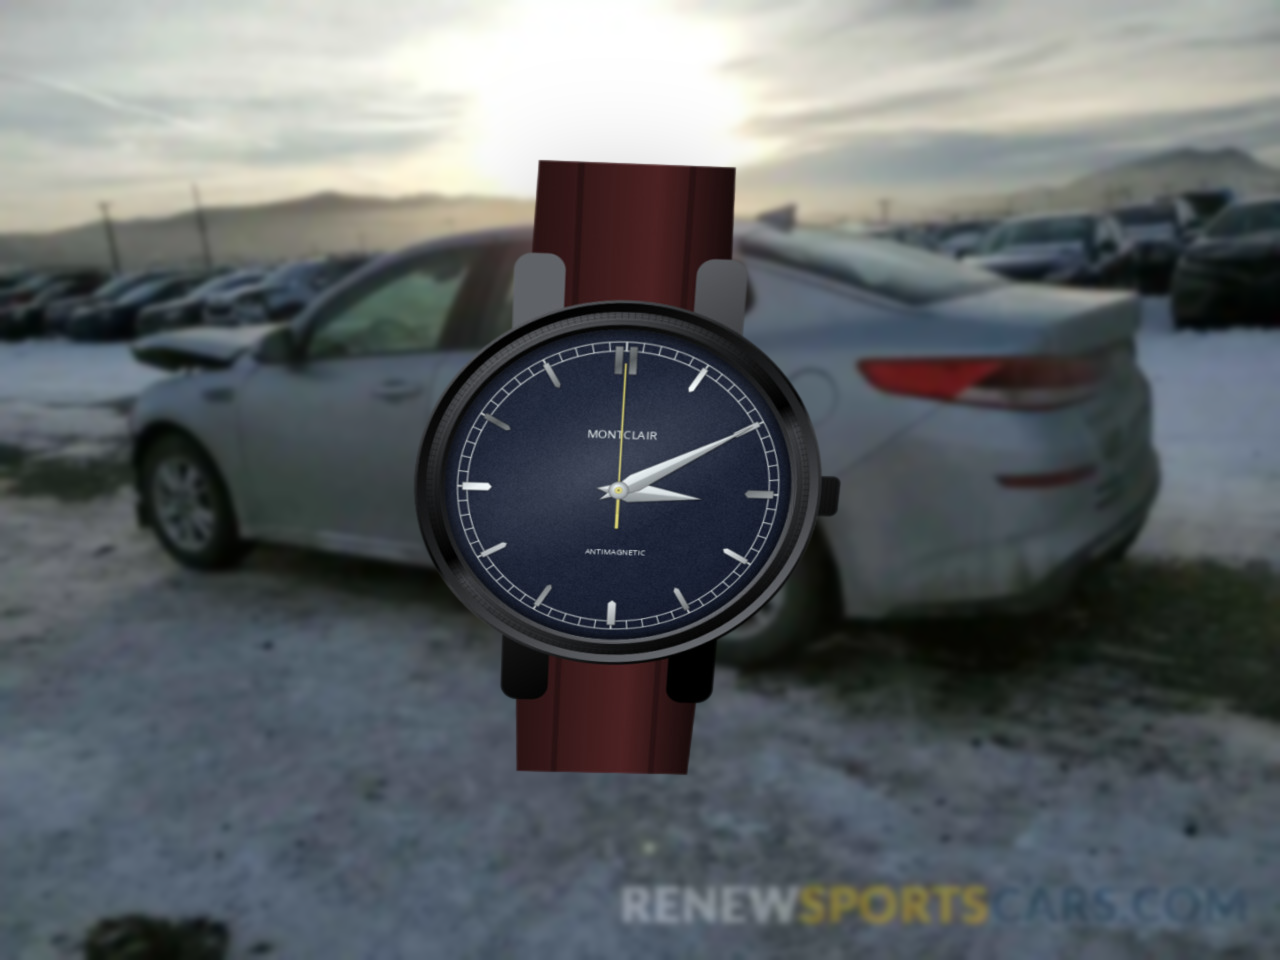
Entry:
3.10.00
